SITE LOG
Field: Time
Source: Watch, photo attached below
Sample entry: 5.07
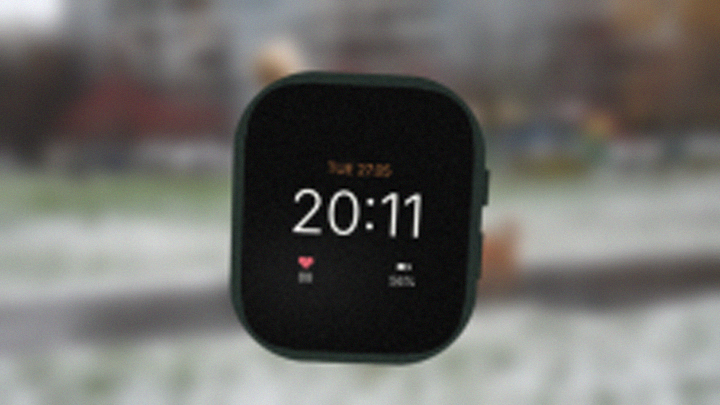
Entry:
20.11
